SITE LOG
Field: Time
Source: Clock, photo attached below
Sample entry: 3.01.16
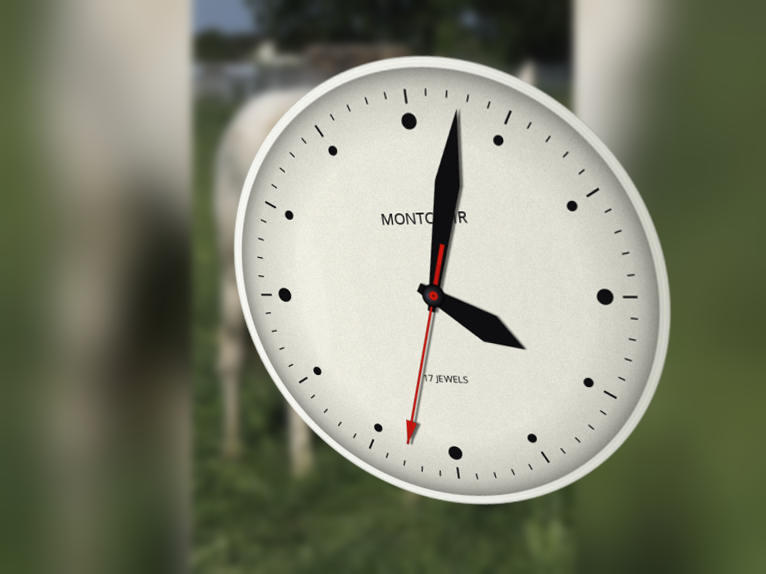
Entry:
4.02.33
